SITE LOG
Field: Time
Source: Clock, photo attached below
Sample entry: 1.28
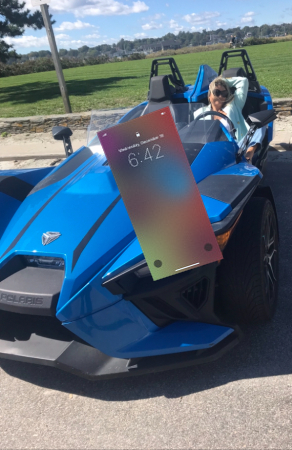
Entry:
6.42
